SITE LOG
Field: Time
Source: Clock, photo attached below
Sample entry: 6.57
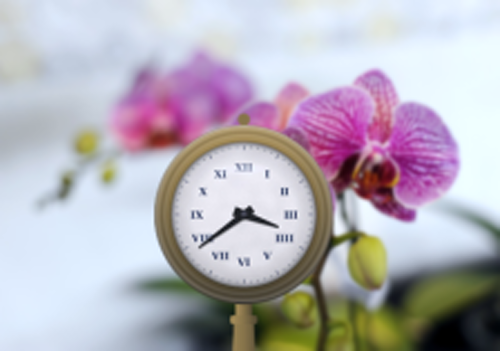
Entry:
3.39
